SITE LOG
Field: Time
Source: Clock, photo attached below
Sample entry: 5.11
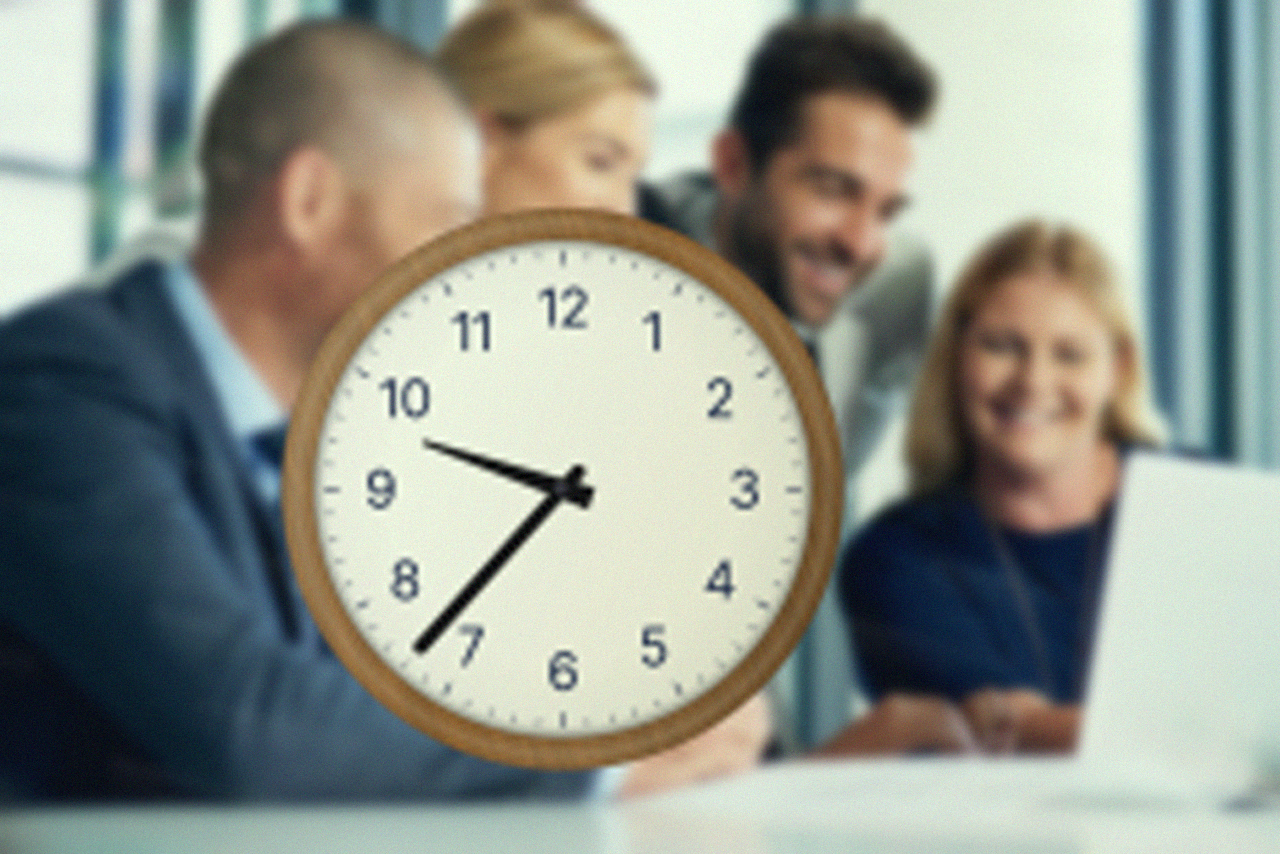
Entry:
9.37
